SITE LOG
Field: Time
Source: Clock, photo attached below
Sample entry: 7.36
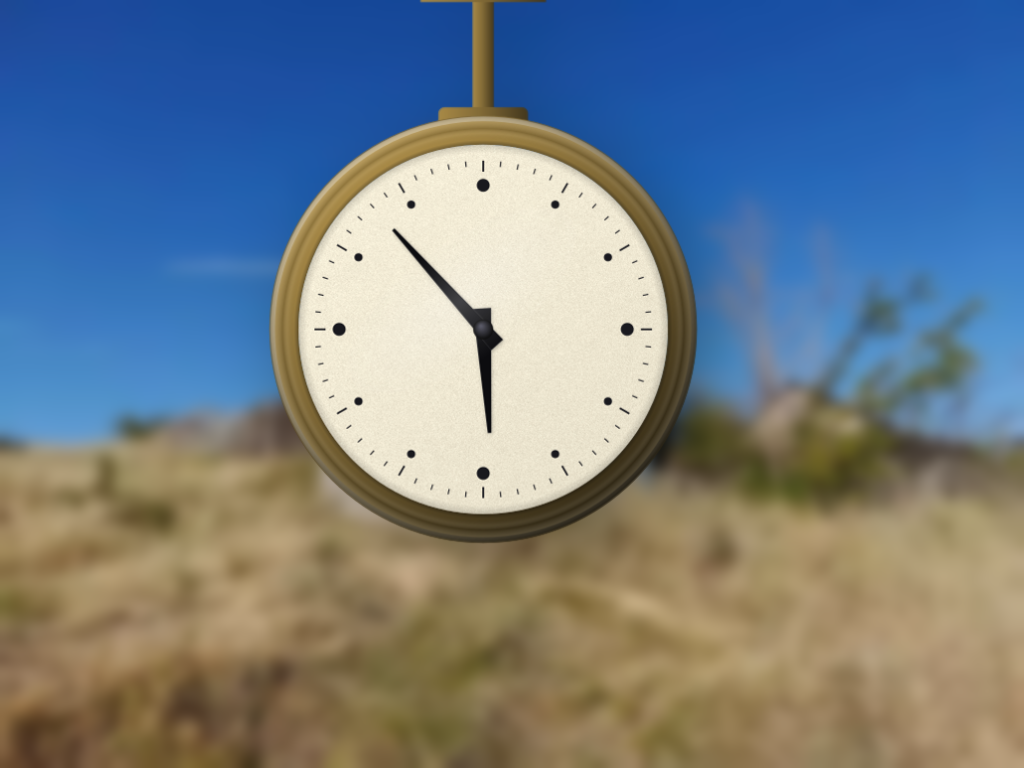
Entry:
5.53
